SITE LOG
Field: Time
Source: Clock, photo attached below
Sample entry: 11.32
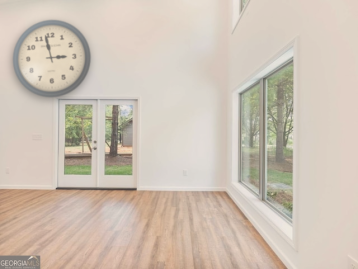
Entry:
2.58
